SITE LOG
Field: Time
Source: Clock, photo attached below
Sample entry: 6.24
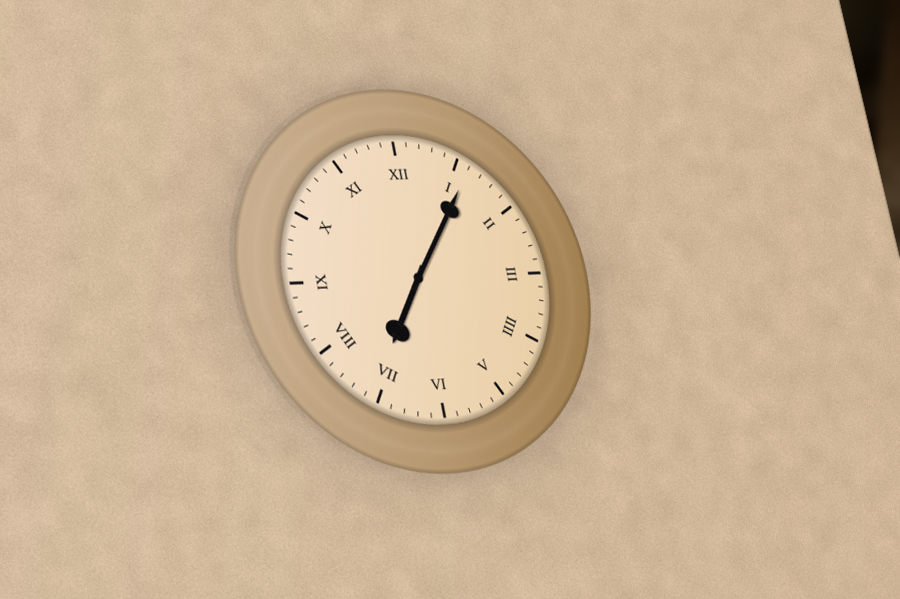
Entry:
7.06
